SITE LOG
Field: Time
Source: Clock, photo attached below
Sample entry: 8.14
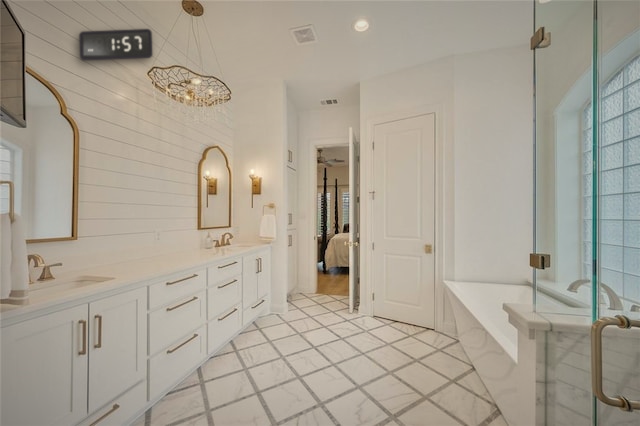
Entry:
1.57
